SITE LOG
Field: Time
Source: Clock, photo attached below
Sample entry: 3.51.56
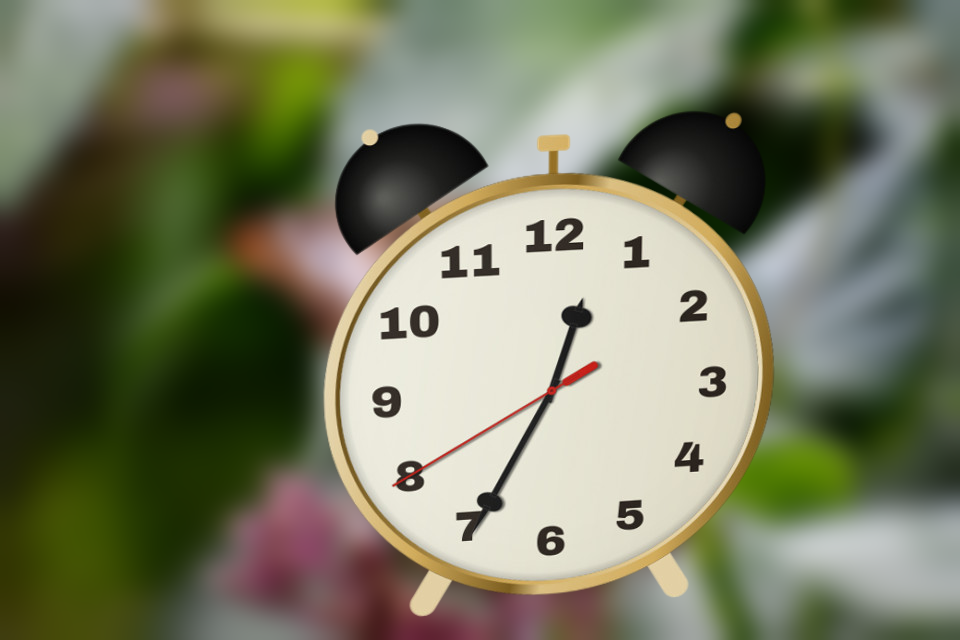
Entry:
12.34.40
